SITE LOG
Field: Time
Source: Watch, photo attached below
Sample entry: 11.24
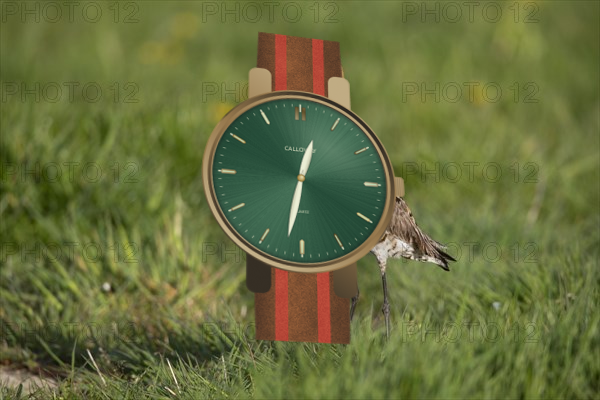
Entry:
12.32
